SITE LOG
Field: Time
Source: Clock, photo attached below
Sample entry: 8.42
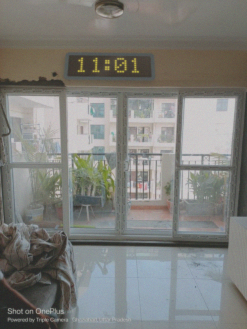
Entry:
11.01
